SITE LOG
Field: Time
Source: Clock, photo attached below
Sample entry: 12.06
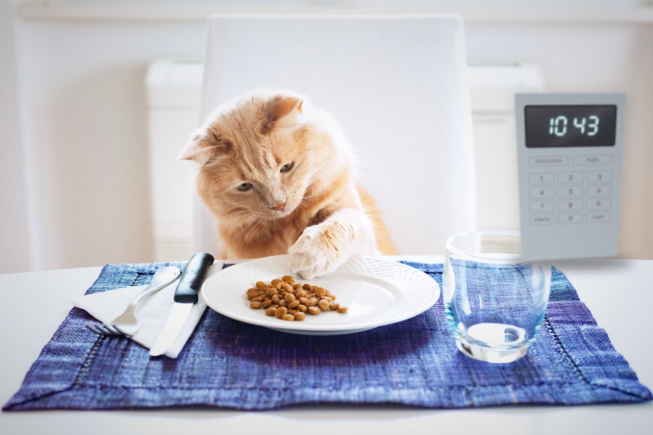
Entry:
10.43
